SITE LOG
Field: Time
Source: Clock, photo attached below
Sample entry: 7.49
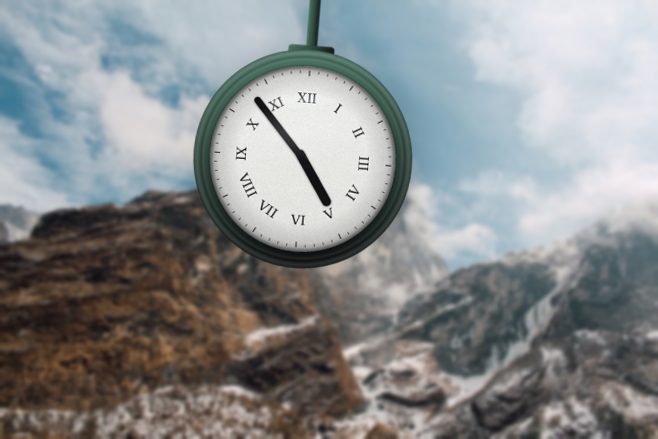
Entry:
4.53
